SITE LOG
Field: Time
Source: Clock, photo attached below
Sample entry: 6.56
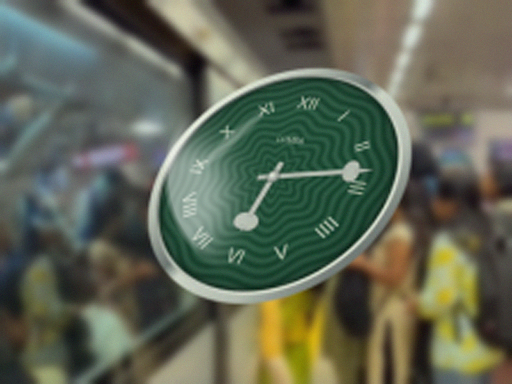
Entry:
6.13
